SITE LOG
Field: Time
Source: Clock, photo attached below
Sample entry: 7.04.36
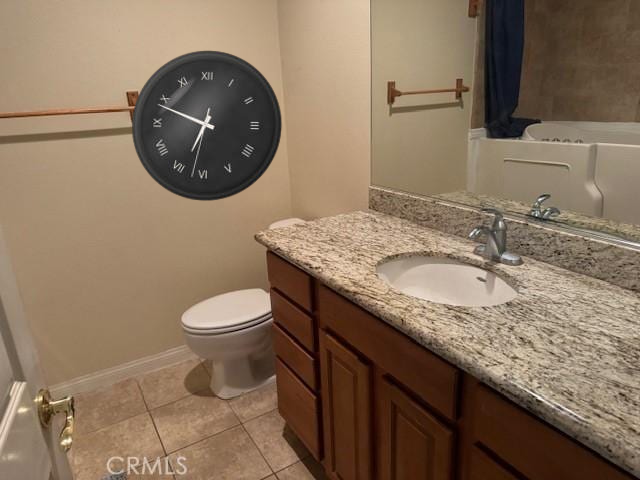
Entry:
6.48.32
